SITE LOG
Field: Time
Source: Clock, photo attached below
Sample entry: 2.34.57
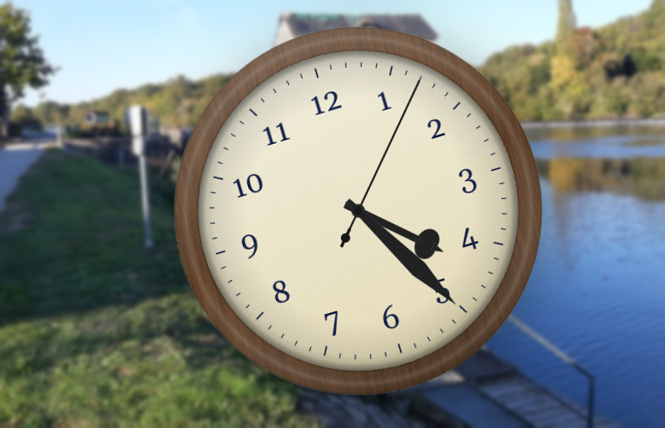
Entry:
4.25.07
